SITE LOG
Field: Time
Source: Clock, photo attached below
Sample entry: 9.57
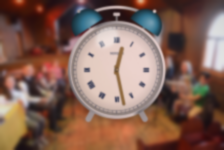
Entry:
12.28
